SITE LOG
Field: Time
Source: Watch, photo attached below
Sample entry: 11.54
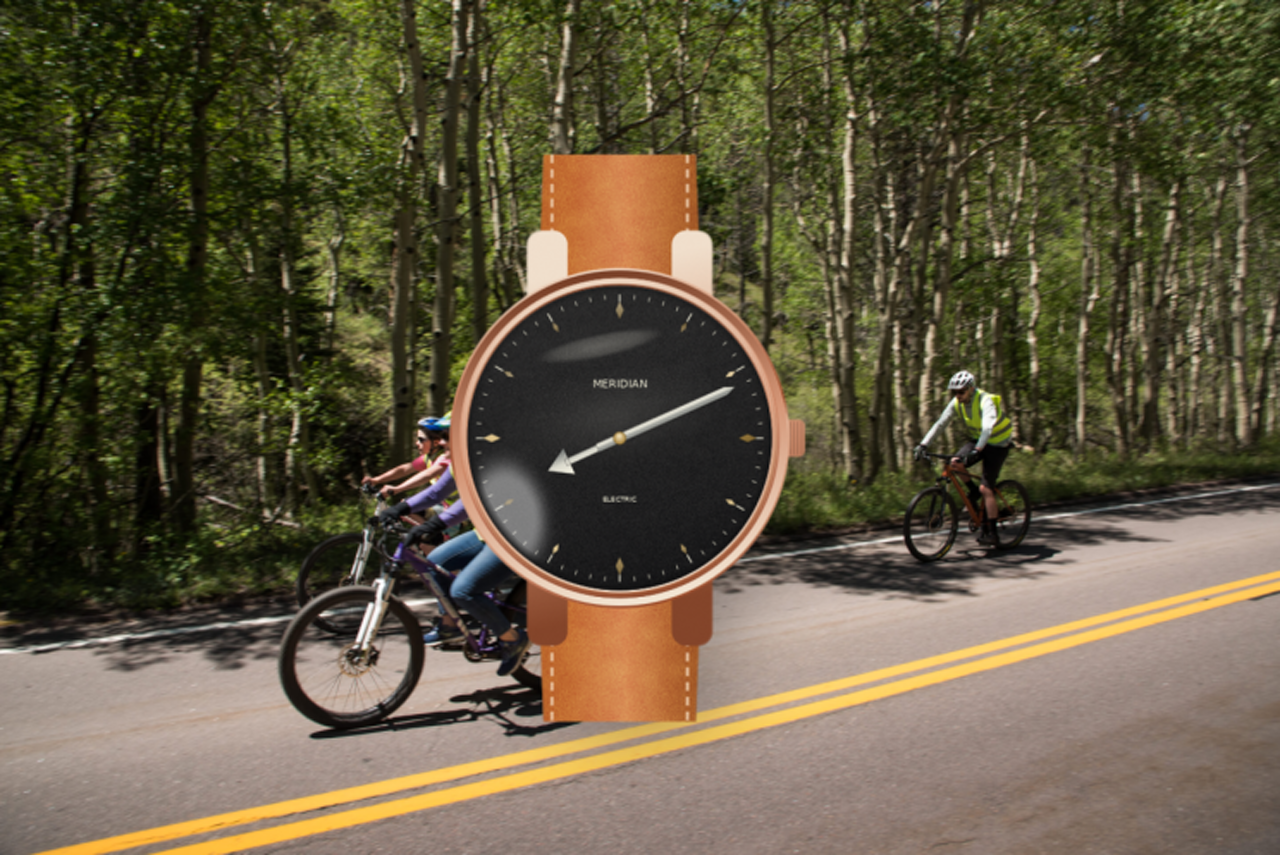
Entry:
8.11
